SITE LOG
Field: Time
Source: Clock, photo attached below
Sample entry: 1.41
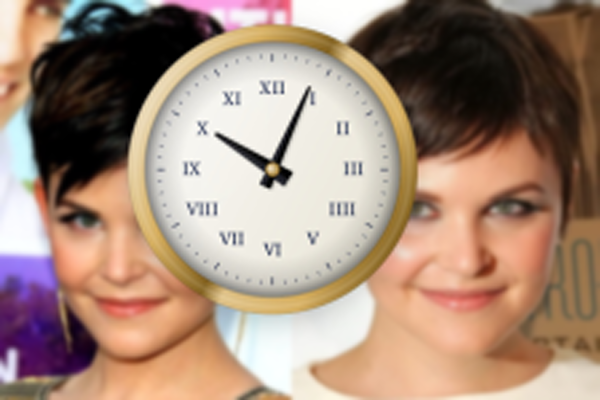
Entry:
10.04
